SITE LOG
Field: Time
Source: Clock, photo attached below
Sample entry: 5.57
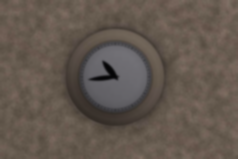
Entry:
10.44
